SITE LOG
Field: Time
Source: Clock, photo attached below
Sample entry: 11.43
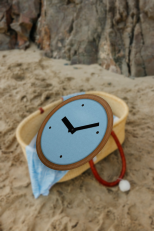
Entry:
10.12
